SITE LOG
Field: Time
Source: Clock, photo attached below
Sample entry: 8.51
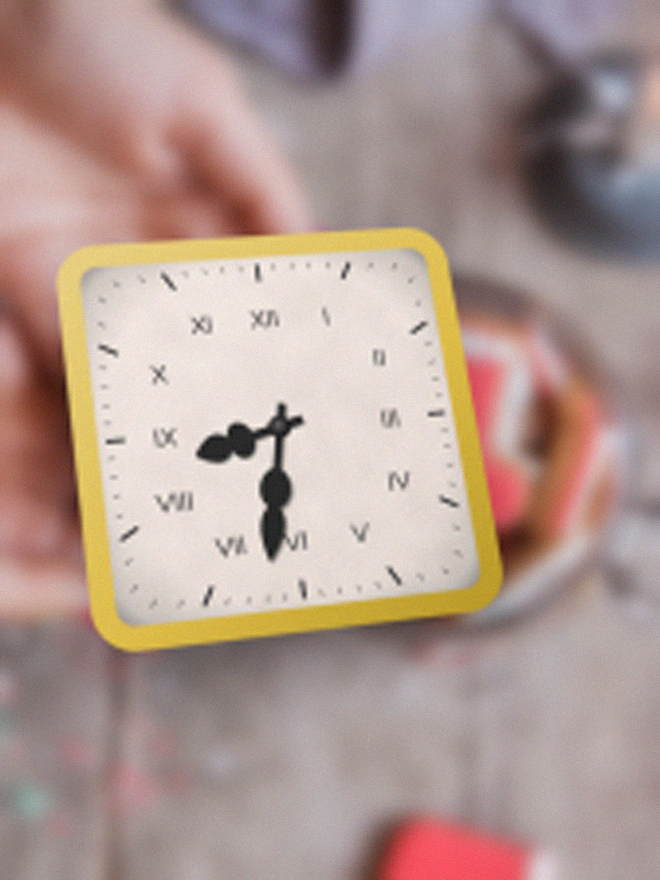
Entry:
8.32
